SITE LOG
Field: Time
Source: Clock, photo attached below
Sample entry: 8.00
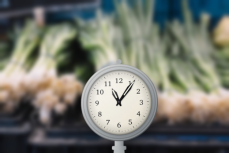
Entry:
11.06
